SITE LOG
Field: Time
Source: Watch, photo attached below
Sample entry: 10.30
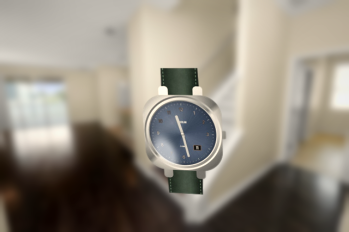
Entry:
11.28
